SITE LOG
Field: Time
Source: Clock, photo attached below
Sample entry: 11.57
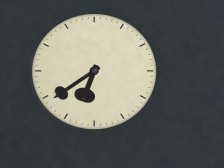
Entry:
6.39
